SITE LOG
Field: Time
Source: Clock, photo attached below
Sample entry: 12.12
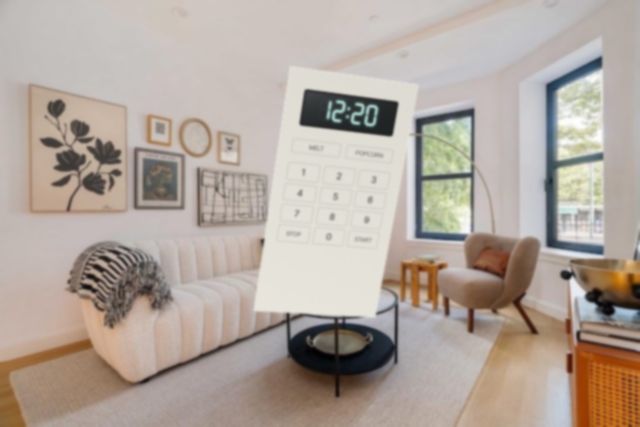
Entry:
12.20
